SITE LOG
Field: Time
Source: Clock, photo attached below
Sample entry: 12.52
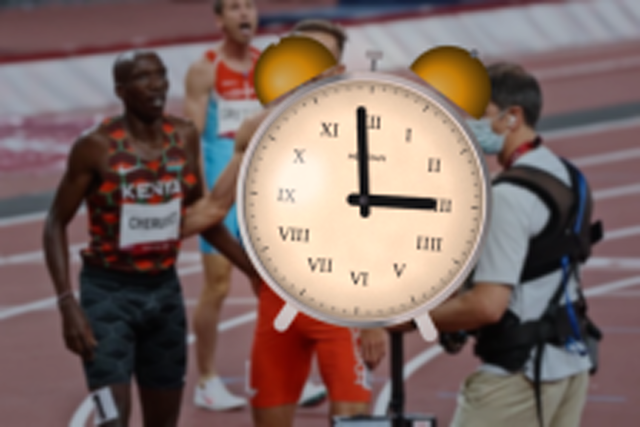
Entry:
2.59
